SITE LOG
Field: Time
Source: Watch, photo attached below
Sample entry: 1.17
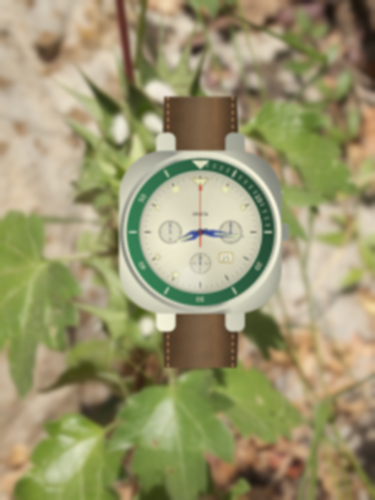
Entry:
8.16
